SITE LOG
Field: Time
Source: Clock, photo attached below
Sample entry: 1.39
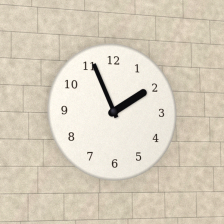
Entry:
1.56
